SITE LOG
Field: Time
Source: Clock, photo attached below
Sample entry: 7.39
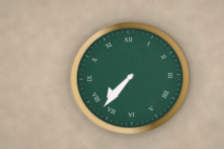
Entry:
7.37
